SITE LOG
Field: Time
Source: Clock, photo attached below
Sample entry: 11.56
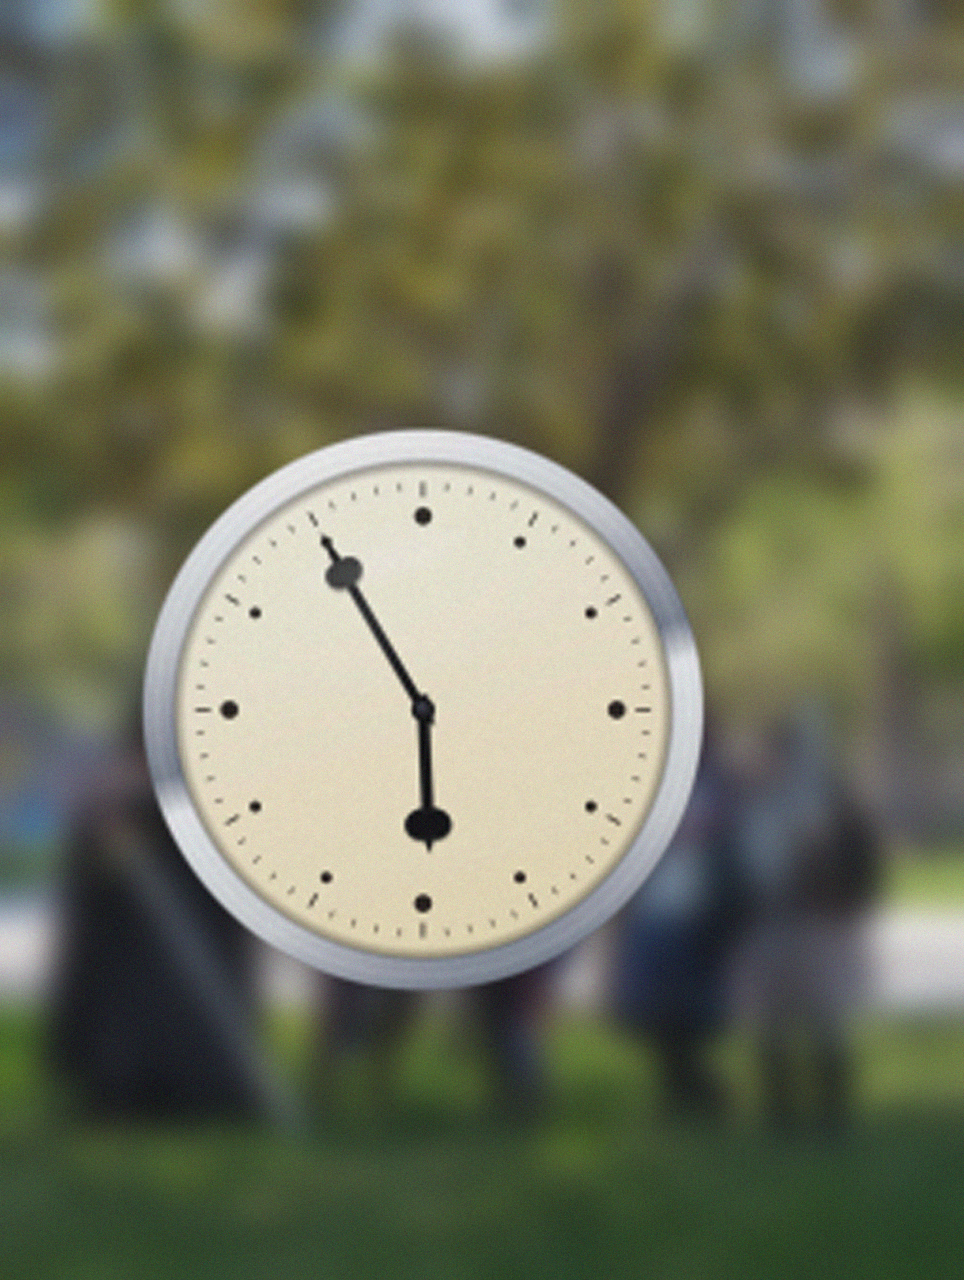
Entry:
5.55
